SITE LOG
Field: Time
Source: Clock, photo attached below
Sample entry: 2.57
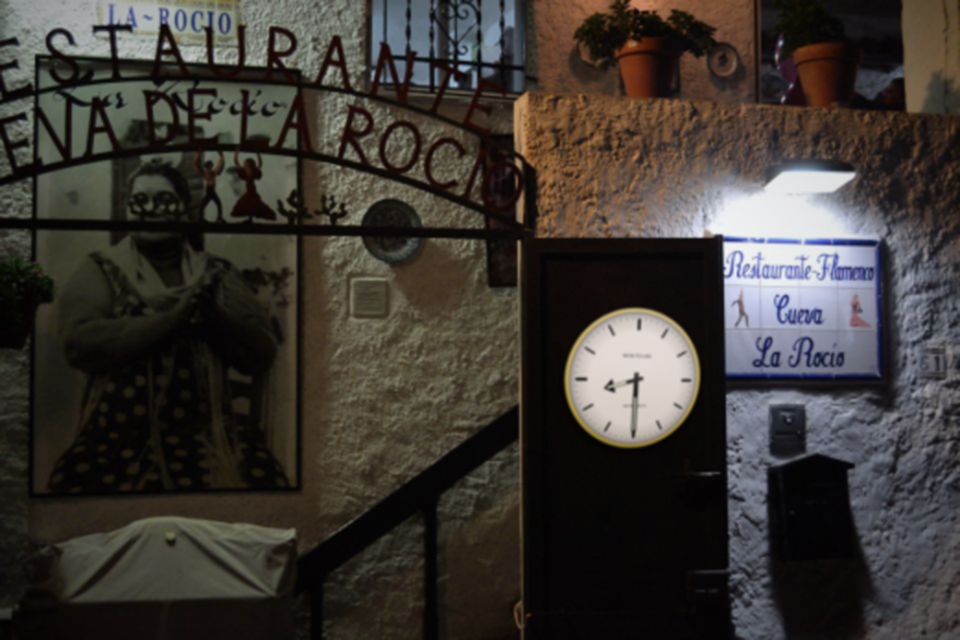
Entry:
8.30
